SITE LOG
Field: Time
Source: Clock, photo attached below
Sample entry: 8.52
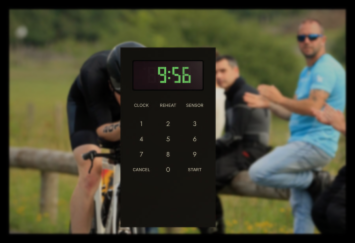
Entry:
9.56
